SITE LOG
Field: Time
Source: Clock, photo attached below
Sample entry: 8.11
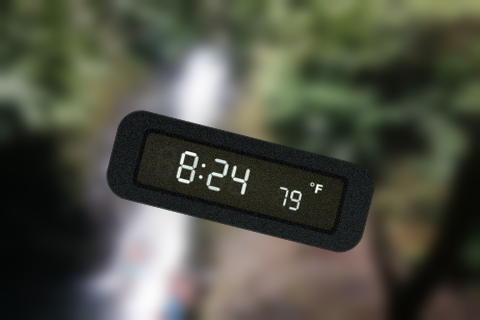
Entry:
8.24
